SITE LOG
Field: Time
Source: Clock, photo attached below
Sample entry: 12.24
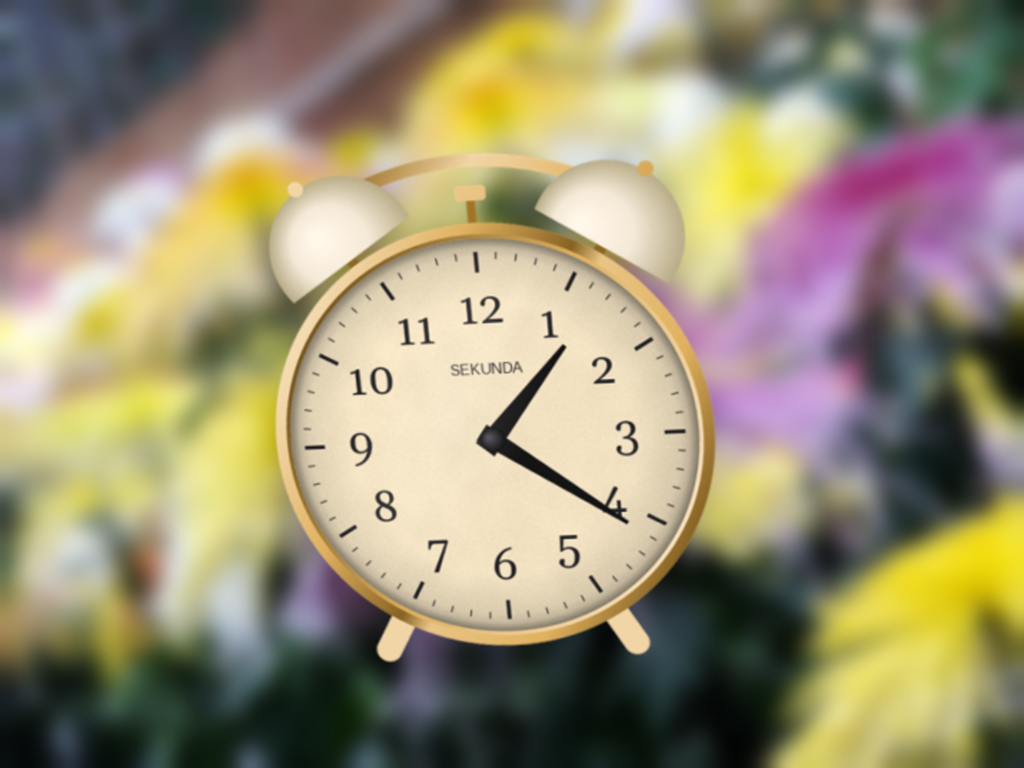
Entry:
1.21
